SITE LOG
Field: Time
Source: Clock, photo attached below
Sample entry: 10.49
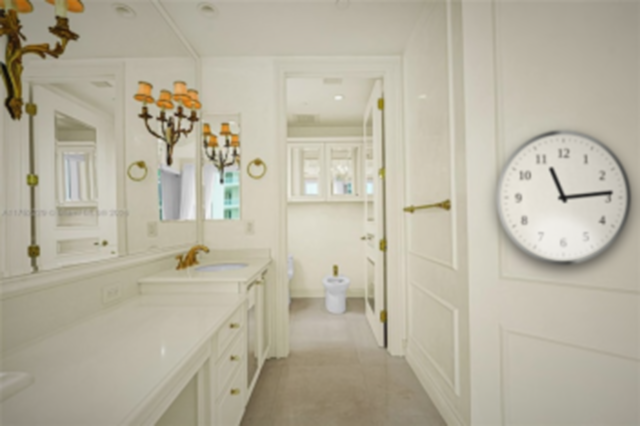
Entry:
11.14
